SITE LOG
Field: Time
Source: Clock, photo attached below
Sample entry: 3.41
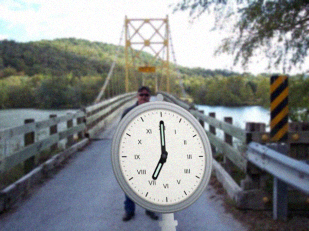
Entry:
7.00
